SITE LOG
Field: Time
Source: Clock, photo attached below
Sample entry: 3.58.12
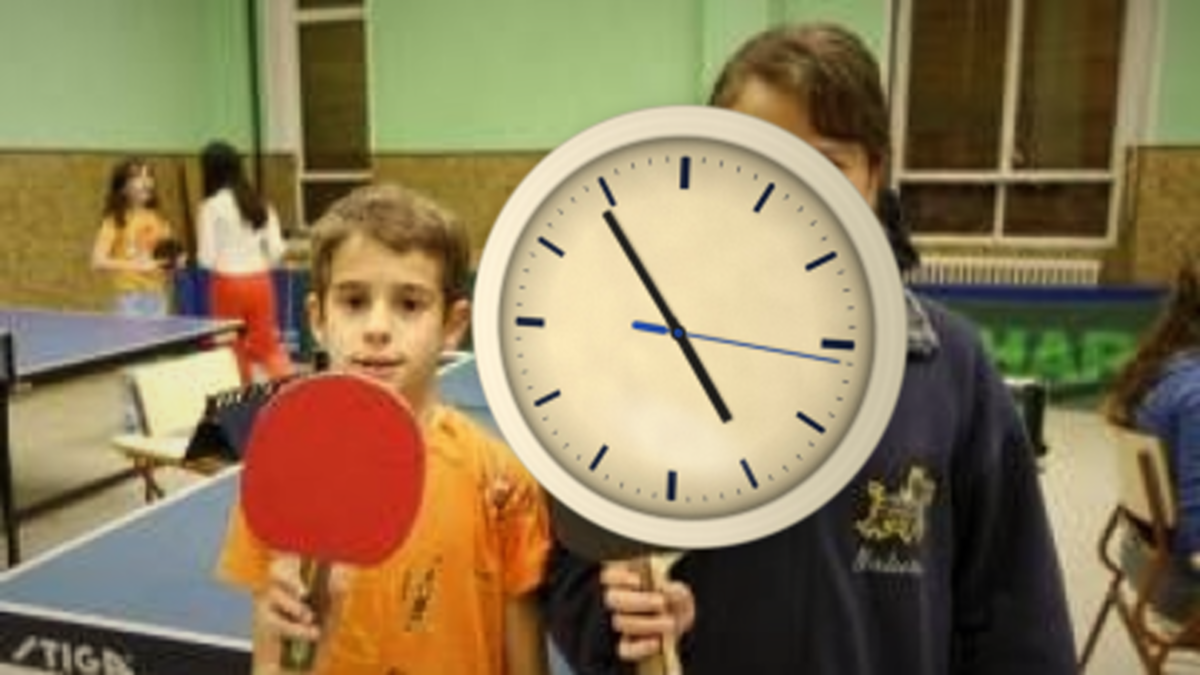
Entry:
4.54.16
